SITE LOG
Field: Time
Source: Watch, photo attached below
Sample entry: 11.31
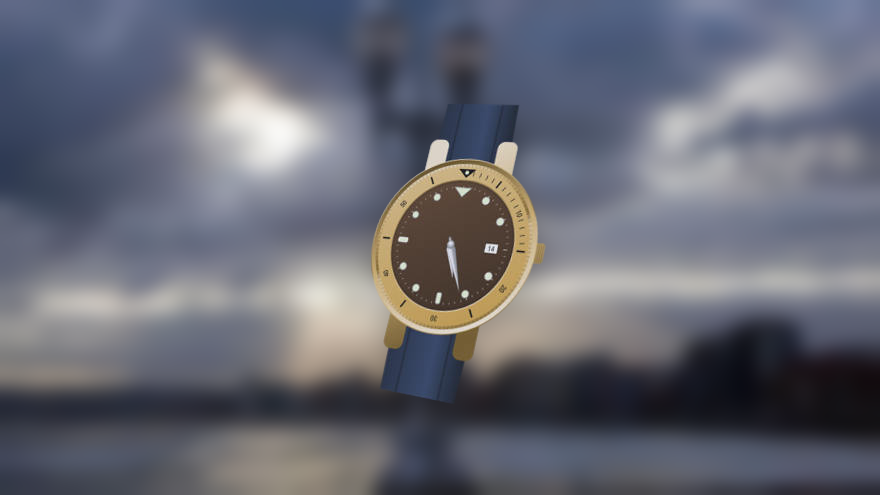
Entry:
5.26
